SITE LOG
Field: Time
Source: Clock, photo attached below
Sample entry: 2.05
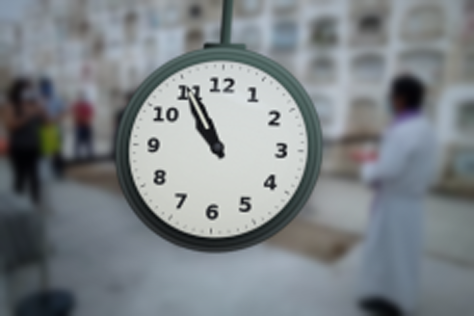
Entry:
10.55
